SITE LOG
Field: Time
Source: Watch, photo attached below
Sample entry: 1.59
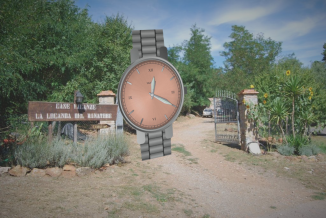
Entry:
12.20
